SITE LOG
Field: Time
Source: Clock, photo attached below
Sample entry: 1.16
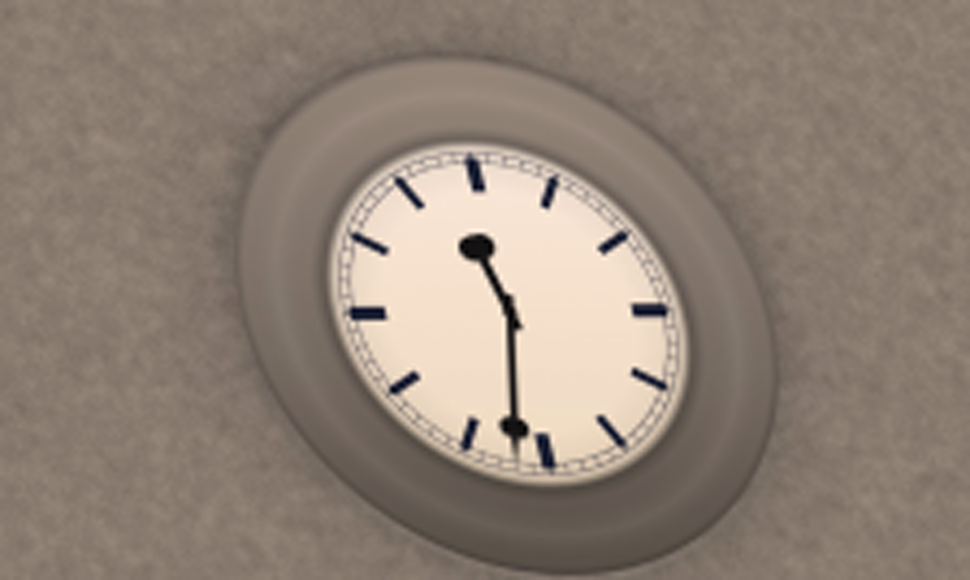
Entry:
11.32
